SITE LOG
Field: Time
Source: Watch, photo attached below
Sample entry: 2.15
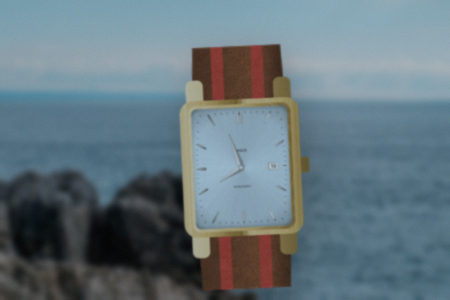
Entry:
7.57
